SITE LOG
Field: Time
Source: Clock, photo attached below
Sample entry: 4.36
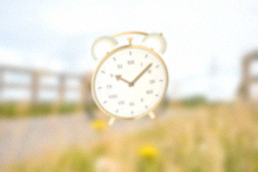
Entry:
10.08
